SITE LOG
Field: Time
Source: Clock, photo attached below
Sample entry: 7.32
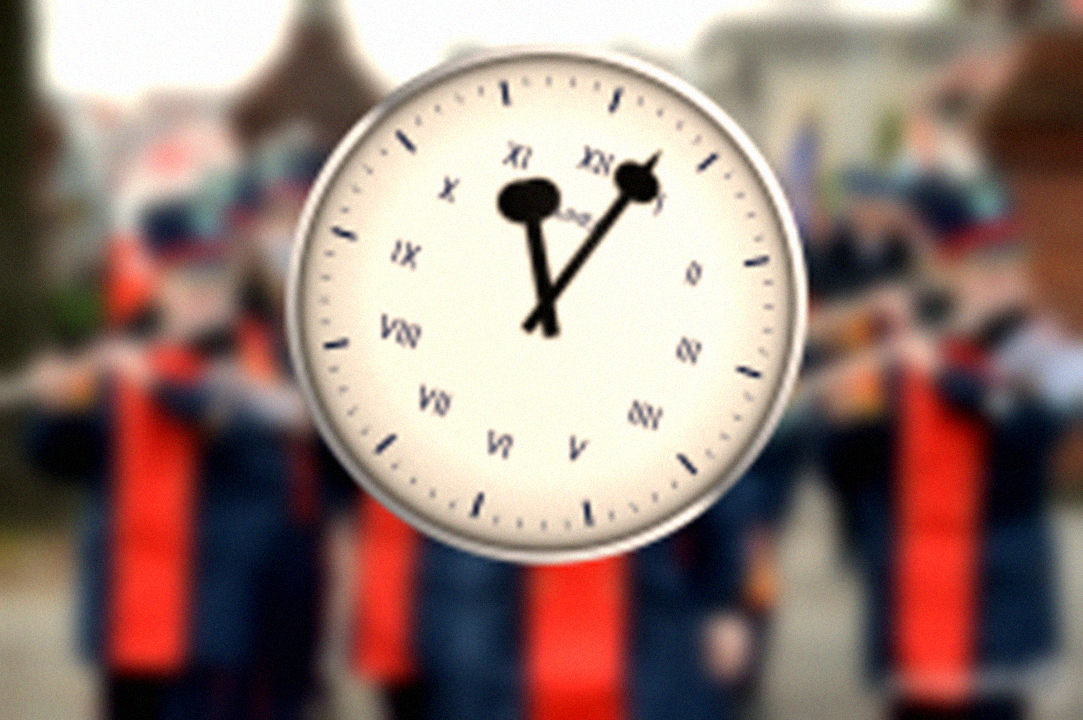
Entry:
11.03
